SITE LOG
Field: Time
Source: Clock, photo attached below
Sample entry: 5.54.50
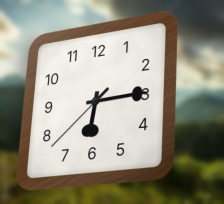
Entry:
6.14.38
